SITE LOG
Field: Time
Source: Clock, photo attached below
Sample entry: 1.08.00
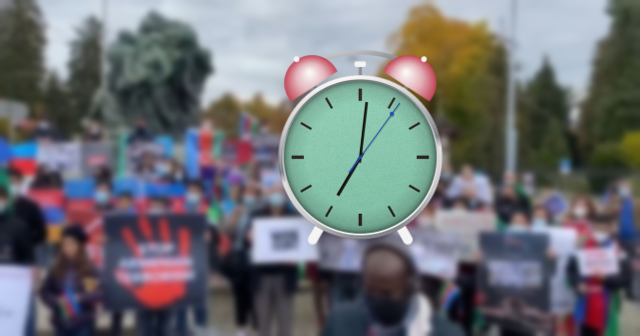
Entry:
7.01.06
